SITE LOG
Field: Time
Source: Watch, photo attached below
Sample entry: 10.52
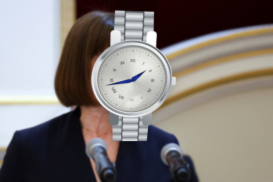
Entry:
1.43
